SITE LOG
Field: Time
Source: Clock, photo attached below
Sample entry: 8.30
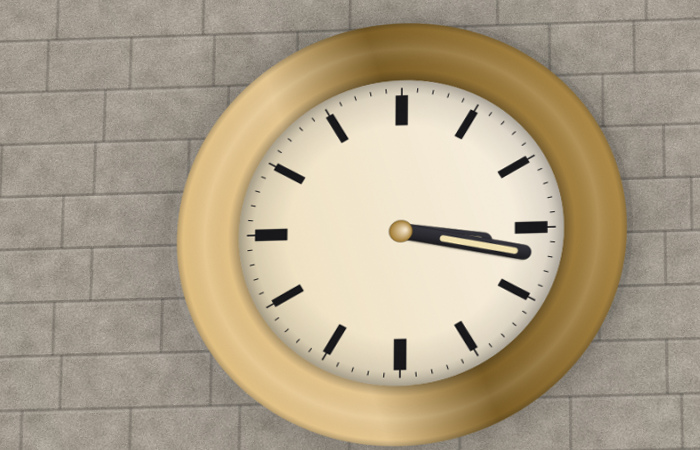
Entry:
3.17
